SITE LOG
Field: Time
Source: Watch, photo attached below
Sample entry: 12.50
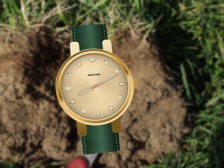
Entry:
8.11
